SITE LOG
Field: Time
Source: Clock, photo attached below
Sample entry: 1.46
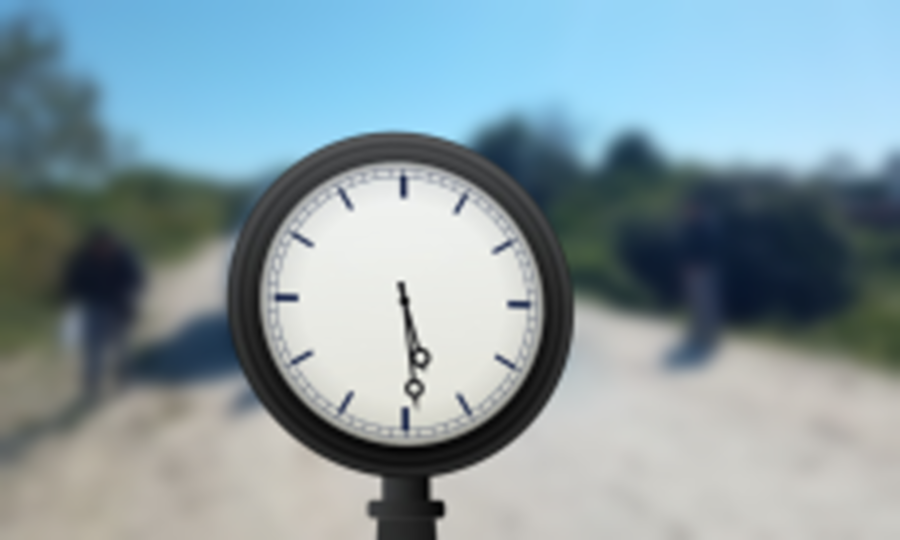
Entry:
5.29
